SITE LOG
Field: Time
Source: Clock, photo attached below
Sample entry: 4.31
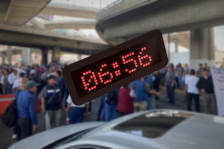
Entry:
6.56
